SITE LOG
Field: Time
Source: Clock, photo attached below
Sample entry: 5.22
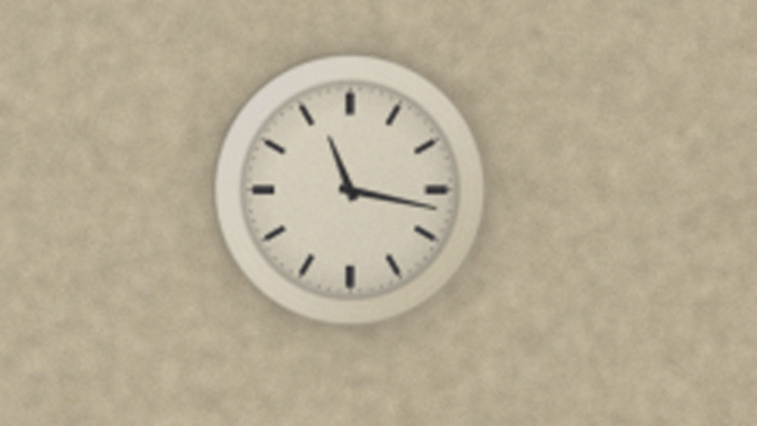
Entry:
11.17
